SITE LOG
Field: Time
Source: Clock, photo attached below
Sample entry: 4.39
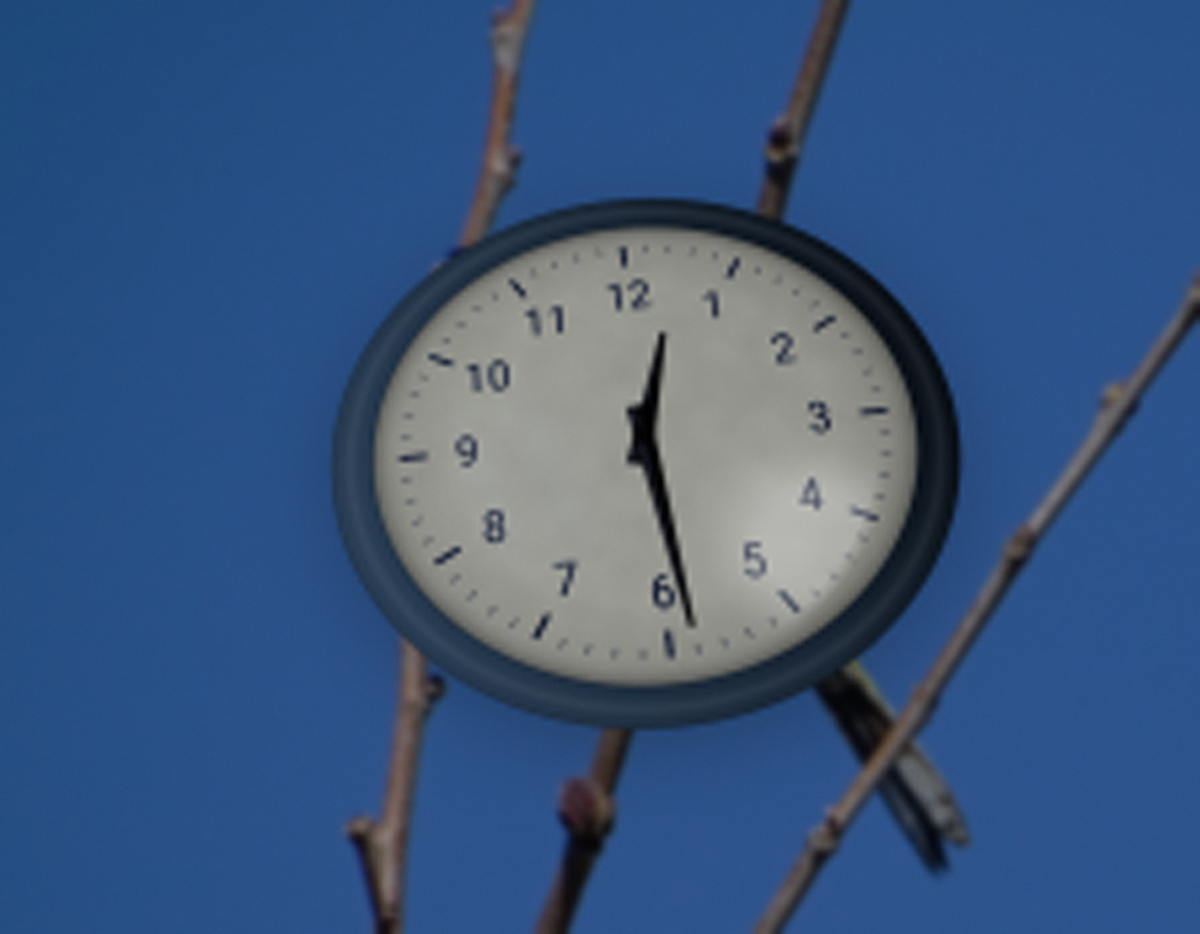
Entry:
12.29
